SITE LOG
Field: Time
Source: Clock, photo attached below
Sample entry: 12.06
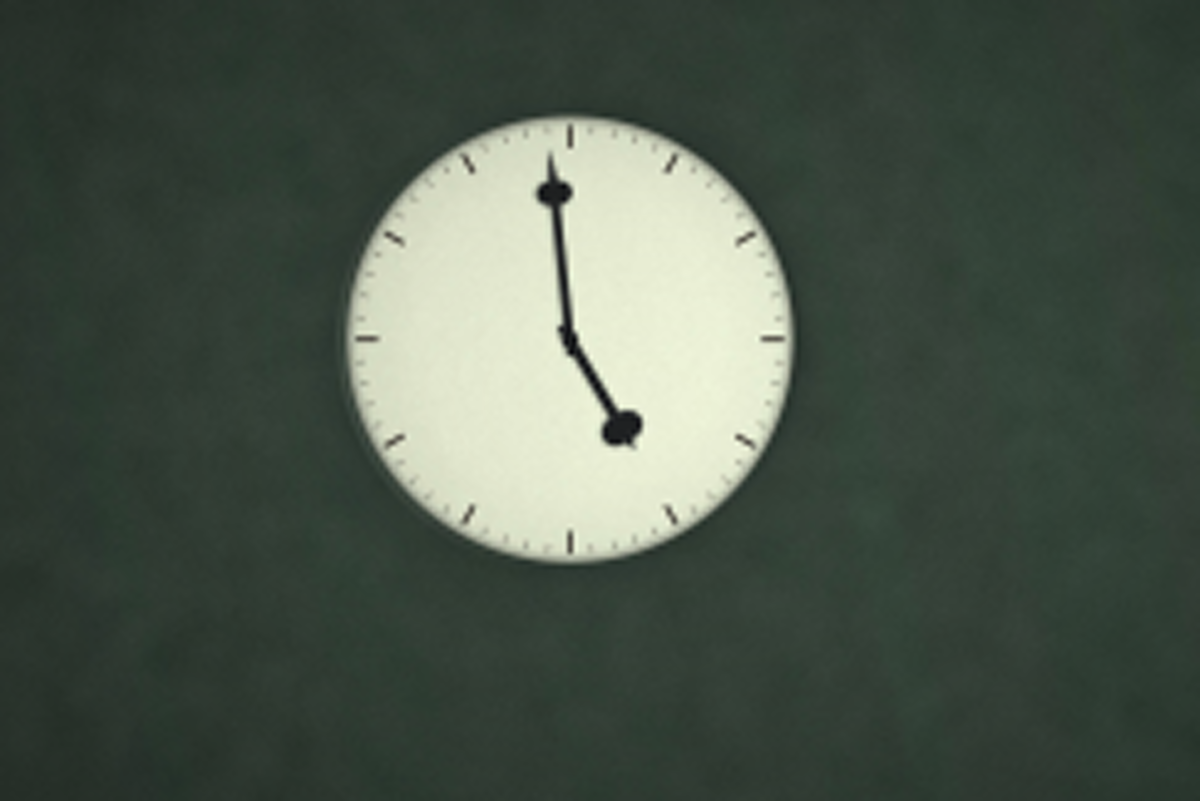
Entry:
4.59
